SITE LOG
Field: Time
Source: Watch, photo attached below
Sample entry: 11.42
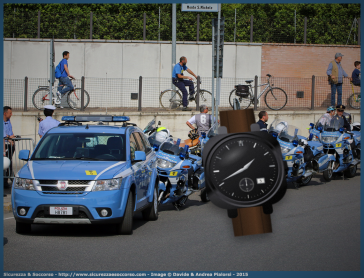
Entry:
1.41
